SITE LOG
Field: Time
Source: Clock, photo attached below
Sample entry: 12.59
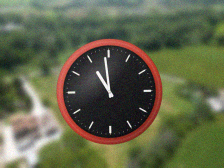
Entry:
10.59
